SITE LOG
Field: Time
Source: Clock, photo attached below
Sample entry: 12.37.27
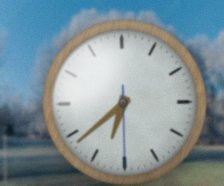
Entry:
6.38.30
